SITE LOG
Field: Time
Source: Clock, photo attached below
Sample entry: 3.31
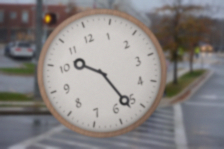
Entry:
10.27
